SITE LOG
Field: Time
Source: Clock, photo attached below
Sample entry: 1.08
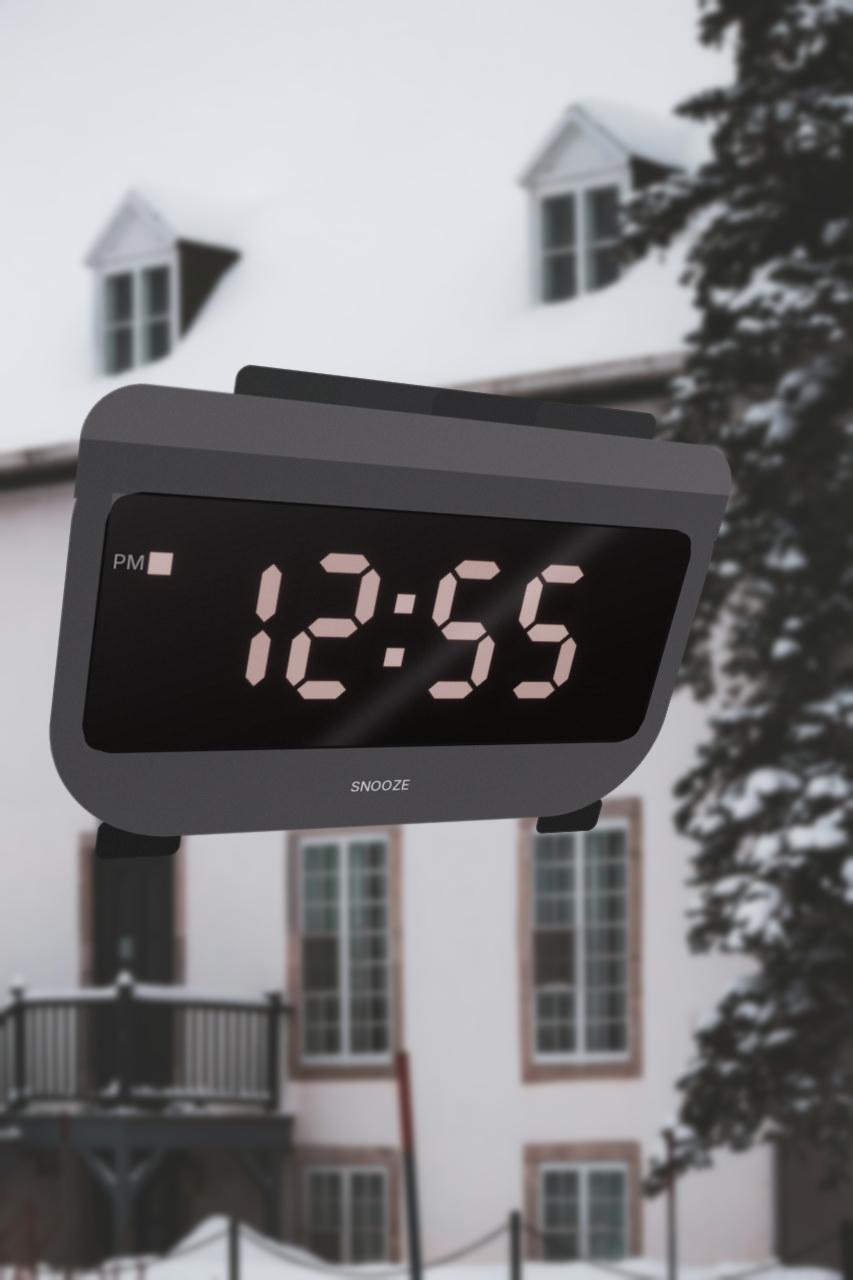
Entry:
12.55
